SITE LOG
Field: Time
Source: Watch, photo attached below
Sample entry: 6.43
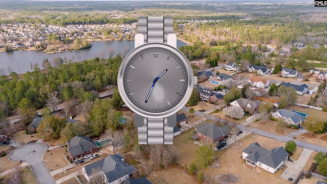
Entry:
1.34
